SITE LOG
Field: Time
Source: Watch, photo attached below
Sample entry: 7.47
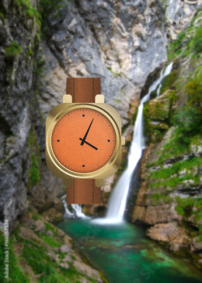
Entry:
4.04
